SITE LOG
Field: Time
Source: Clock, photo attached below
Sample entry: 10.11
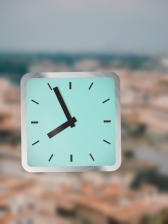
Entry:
7.56
